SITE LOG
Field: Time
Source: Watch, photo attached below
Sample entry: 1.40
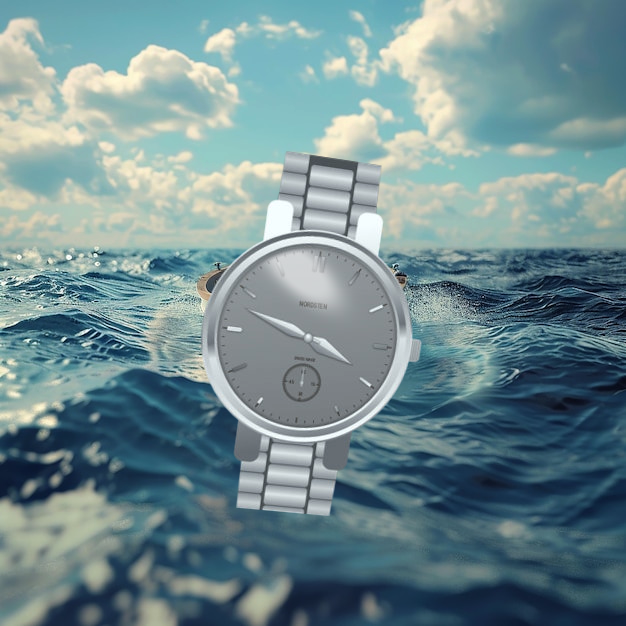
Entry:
3.48
